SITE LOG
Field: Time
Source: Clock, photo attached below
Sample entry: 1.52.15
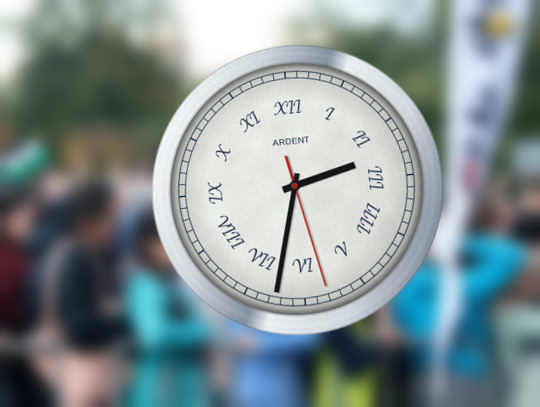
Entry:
2.32.28
